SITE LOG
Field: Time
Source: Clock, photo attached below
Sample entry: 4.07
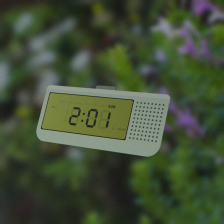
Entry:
2.01
